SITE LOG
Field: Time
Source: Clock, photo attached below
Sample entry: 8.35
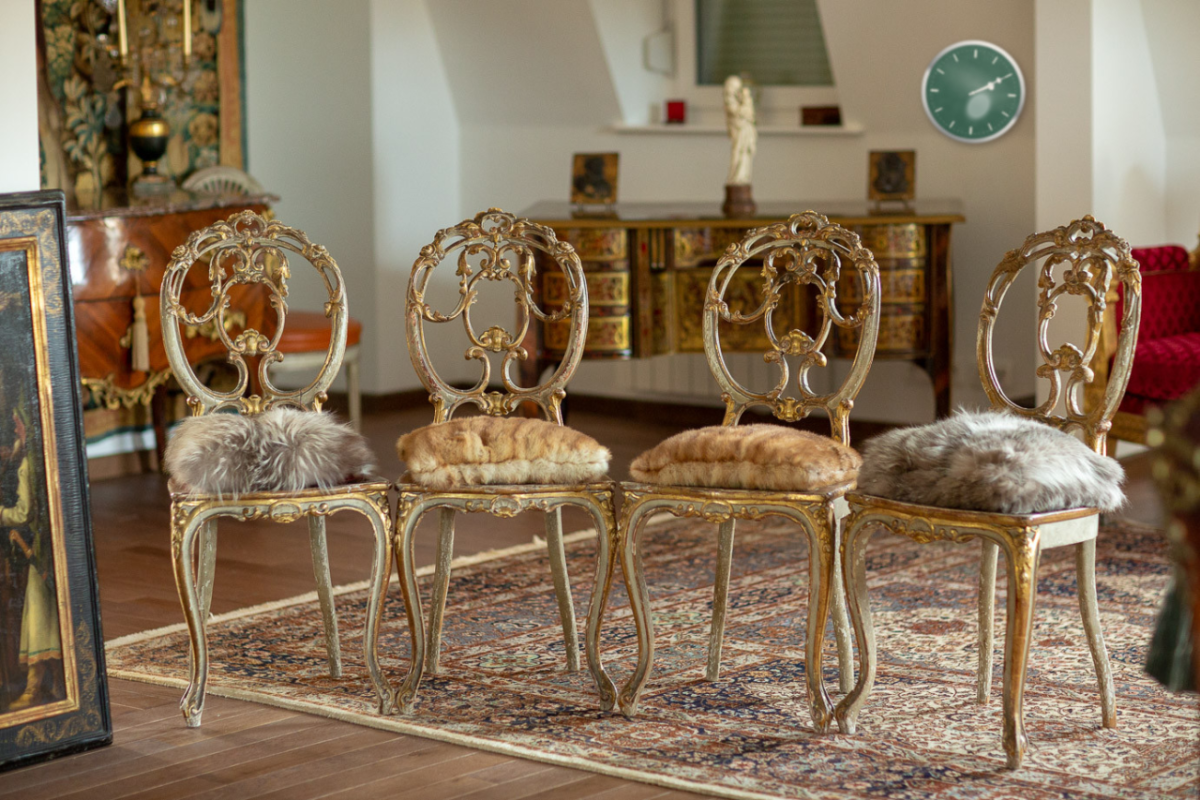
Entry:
2.10
